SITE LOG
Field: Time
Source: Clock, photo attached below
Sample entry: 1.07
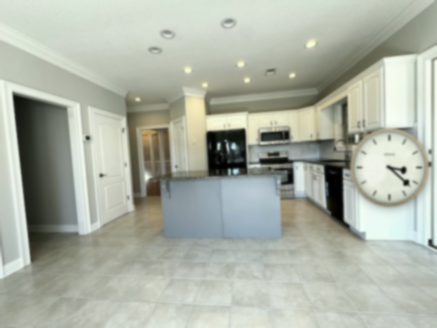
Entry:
3.22
